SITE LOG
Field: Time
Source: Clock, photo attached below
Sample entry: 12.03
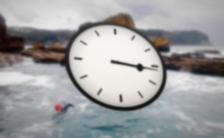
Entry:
3.16
